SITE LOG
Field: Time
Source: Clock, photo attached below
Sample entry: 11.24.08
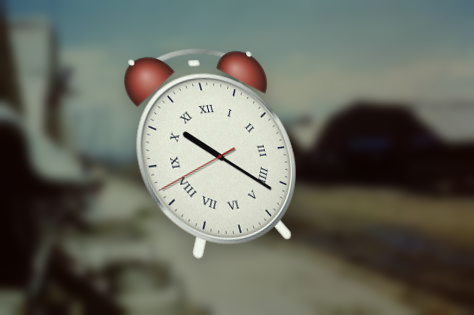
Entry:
10.21.42
